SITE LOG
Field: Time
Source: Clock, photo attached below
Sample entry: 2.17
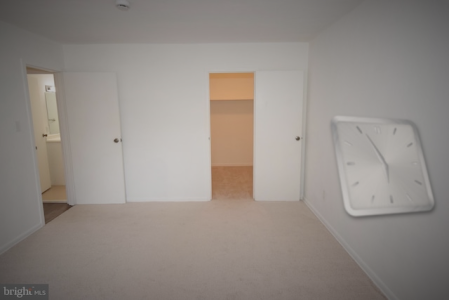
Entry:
5.56
